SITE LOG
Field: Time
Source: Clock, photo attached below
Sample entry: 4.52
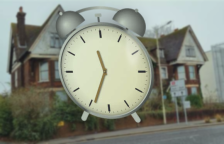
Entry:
11.34
